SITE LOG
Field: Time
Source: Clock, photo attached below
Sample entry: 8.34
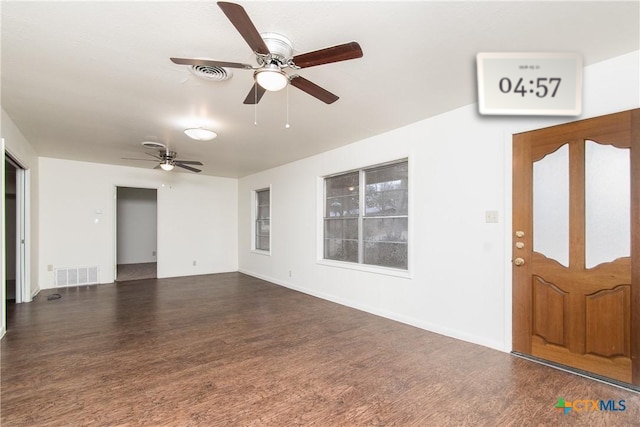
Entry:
4.57
